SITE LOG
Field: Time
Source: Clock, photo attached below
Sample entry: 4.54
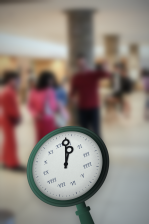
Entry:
1.03
